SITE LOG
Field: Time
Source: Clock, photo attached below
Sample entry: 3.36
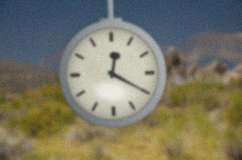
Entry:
12.20
